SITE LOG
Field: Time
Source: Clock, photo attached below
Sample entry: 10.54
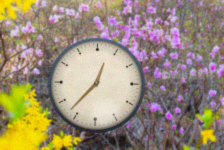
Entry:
12.37
